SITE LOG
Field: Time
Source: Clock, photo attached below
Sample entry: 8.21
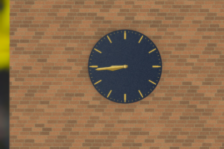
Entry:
8.44
